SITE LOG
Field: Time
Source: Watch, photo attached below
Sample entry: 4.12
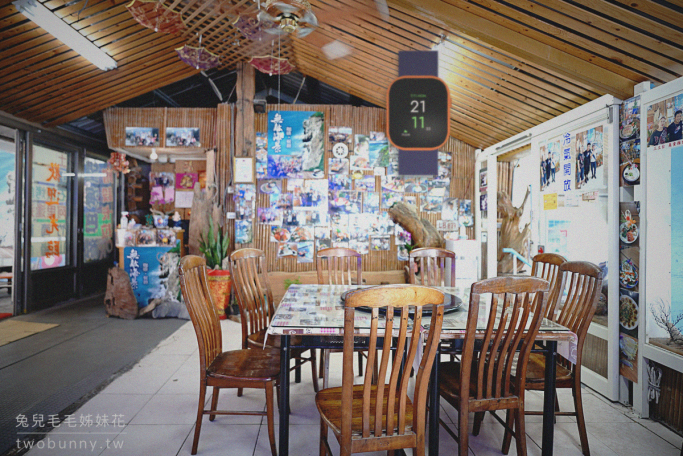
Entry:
21.11
